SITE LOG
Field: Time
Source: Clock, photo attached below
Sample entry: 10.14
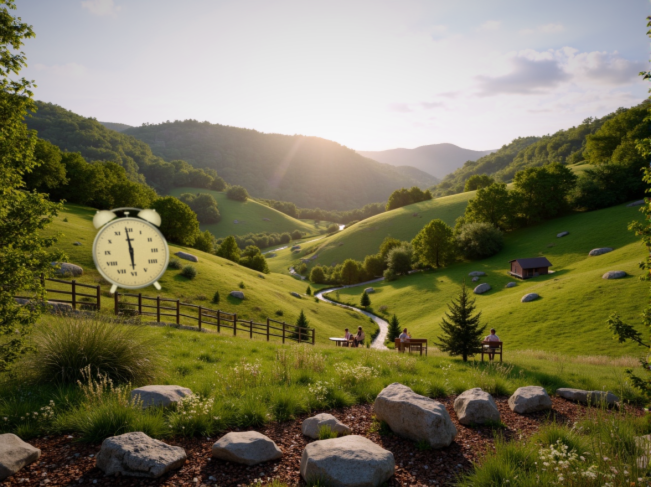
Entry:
5.59
